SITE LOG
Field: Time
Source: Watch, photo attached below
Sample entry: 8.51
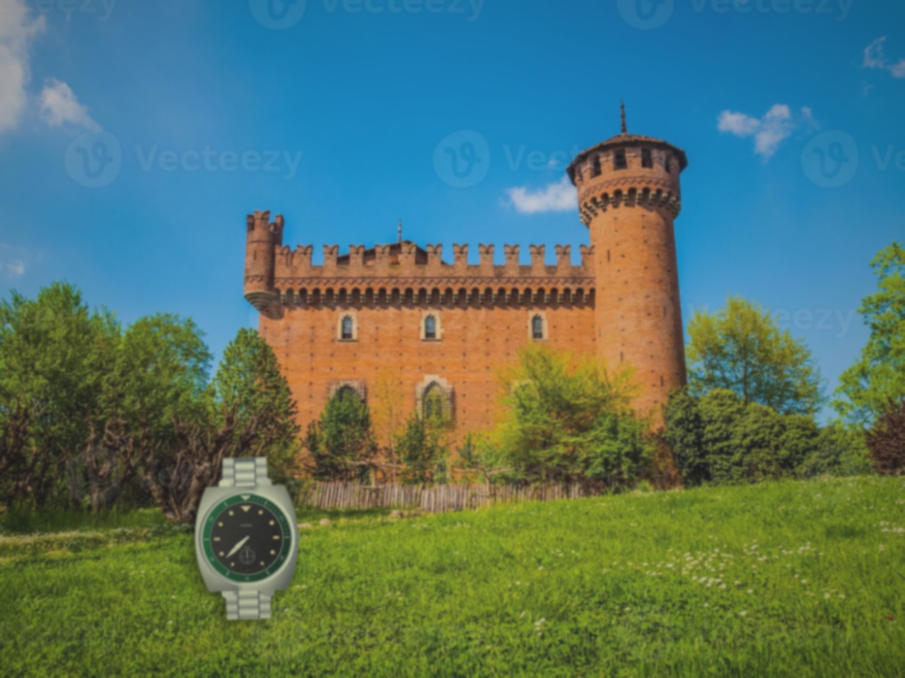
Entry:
7.38
